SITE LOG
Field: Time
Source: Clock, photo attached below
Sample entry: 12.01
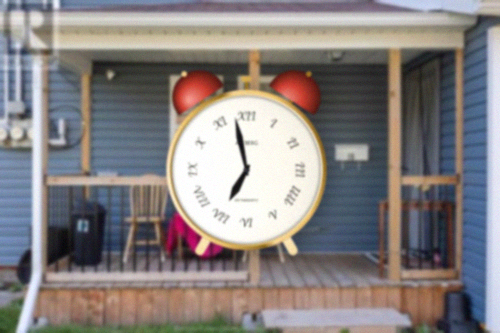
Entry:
6.58
